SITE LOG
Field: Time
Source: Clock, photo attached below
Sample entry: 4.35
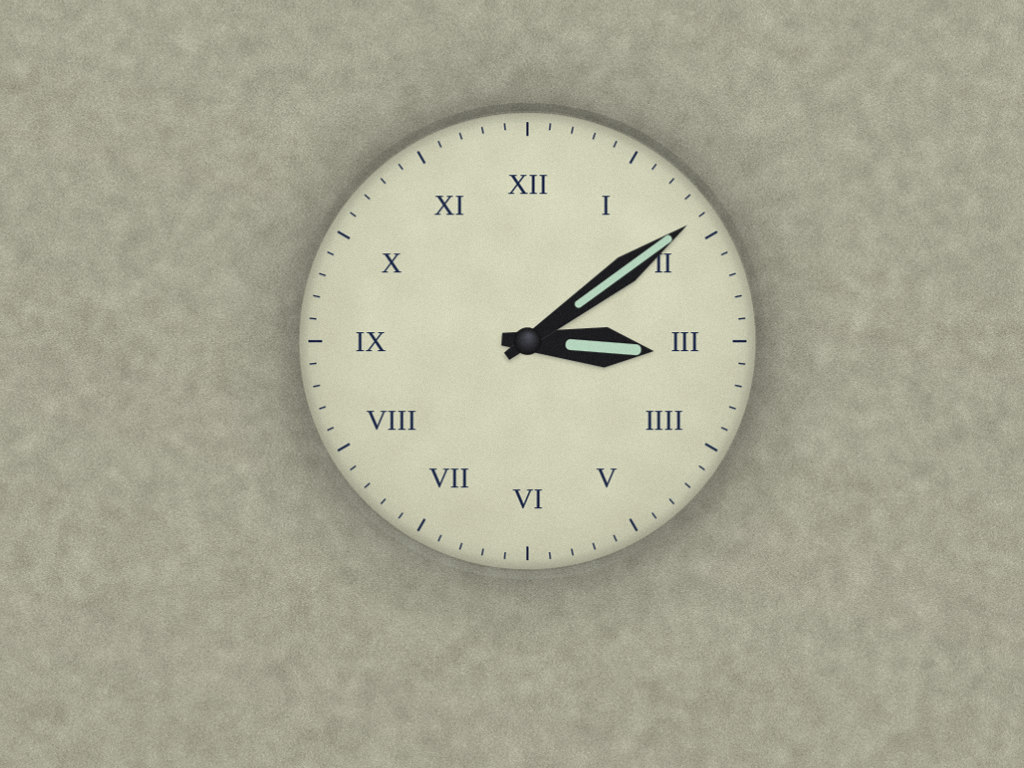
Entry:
3.09
